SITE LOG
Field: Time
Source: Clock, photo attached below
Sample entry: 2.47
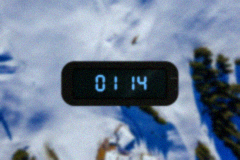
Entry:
1.14
